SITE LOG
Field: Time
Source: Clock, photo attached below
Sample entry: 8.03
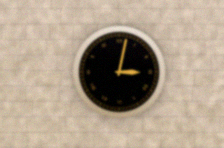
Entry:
3.02
